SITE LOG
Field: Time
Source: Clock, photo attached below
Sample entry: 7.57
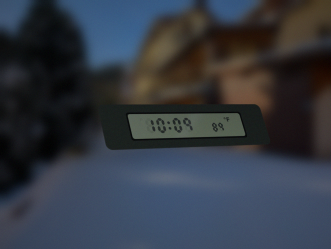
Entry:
10.09
